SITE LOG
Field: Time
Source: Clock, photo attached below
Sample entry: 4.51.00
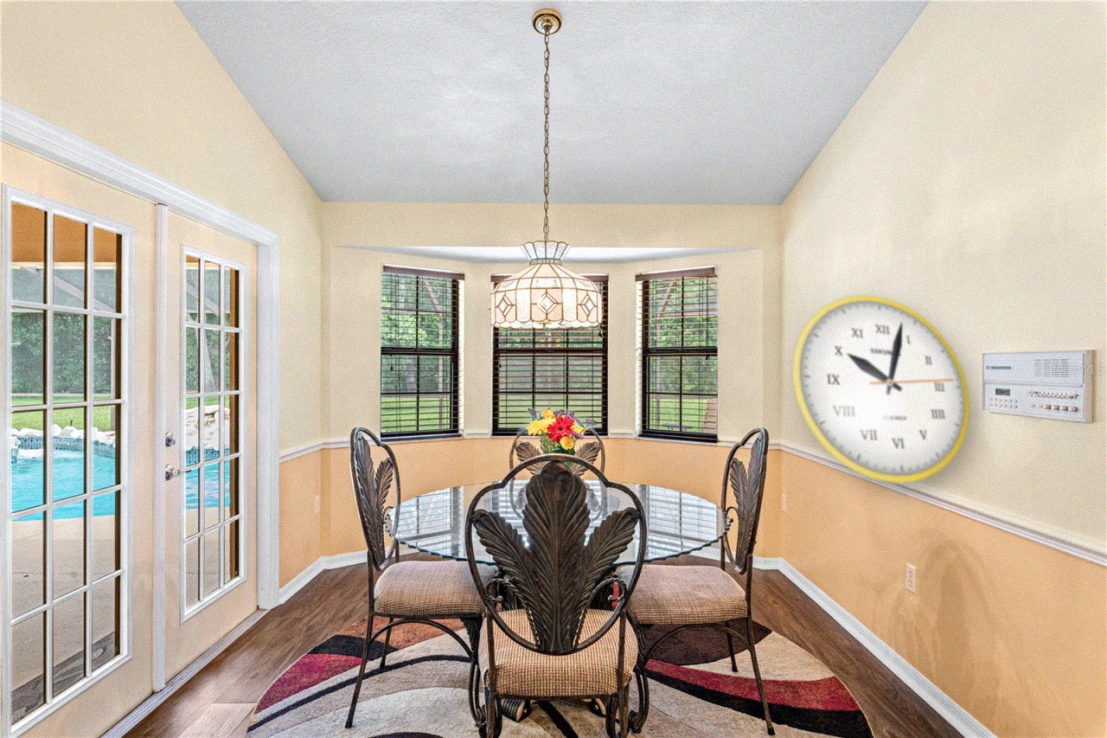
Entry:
10.03.14
